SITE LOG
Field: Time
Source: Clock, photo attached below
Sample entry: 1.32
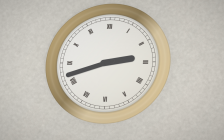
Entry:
2.42
